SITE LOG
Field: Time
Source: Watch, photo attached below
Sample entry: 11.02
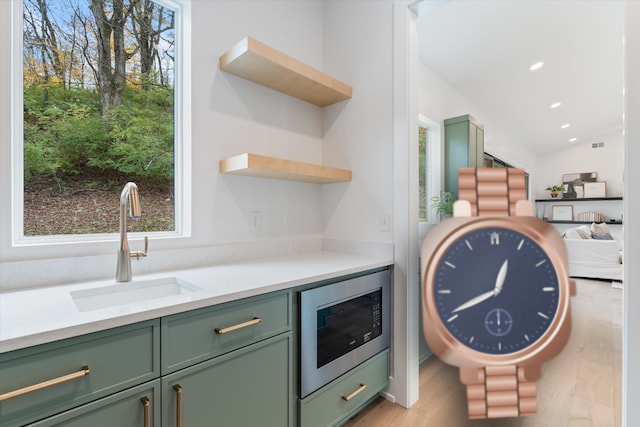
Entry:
12.41
